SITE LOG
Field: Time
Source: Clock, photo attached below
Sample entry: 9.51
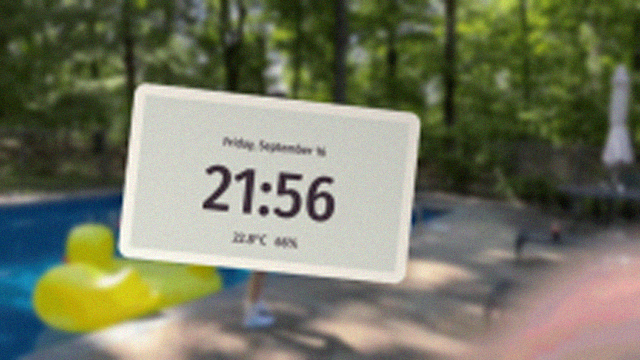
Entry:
21.56
